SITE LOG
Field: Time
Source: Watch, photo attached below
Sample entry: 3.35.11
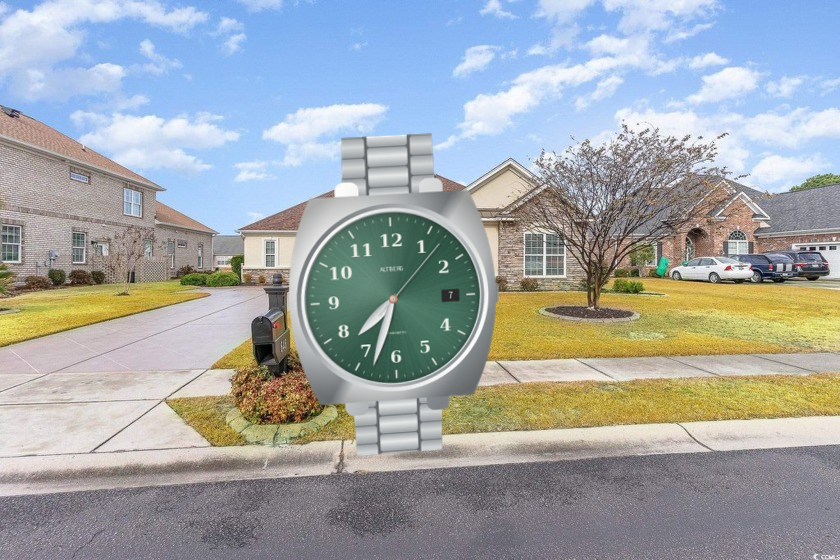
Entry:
7.33.07
